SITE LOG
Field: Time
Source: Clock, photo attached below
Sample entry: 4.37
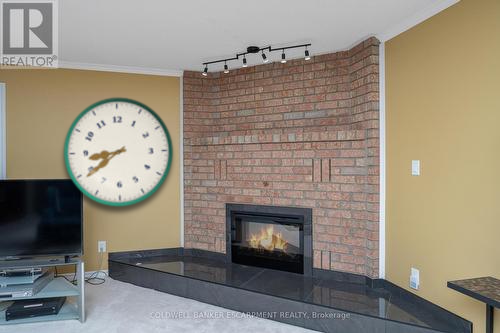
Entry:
8.39
